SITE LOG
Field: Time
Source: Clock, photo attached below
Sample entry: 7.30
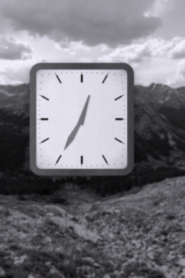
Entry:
12.35
